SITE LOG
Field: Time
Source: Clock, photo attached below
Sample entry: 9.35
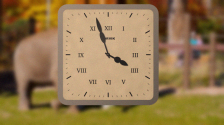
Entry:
3.57
